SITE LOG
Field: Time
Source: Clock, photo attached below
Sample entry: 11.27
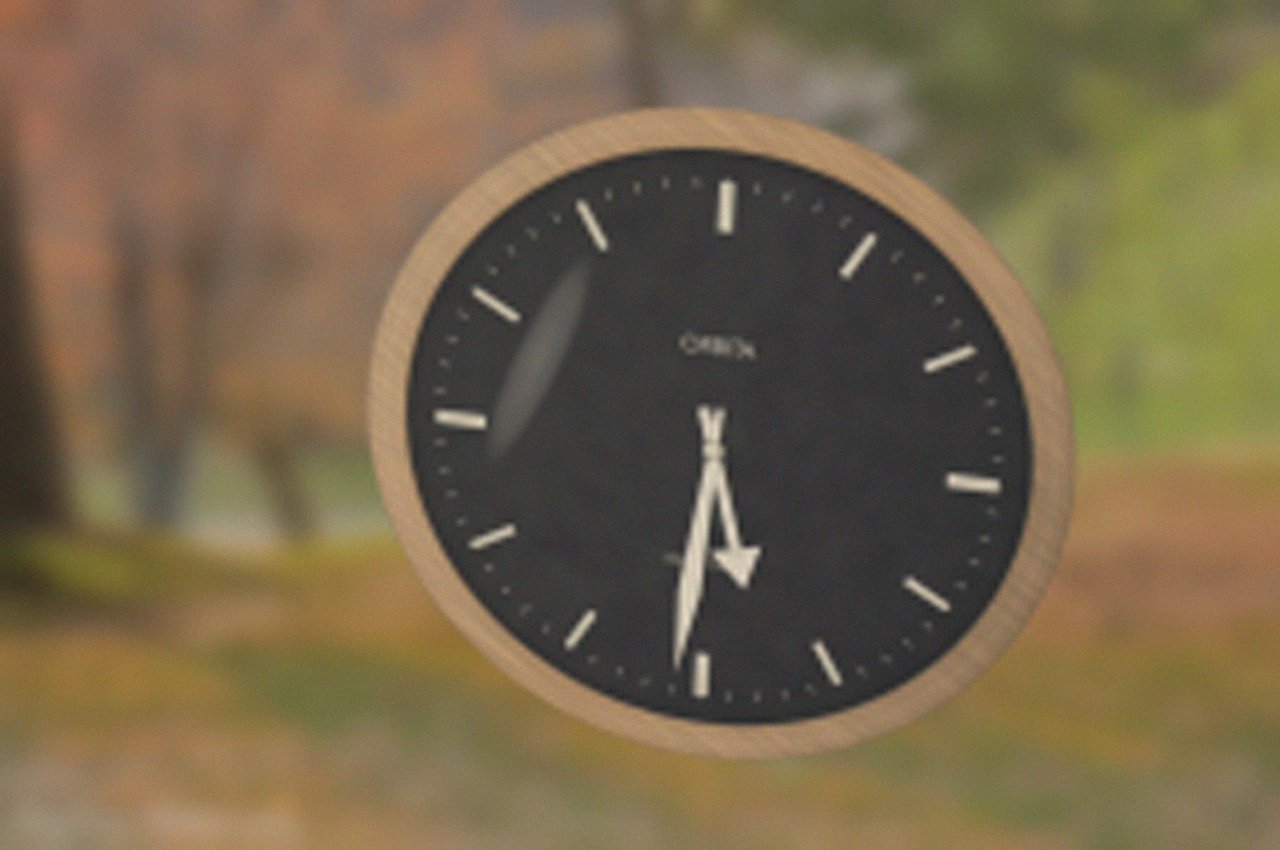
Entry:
5.31
